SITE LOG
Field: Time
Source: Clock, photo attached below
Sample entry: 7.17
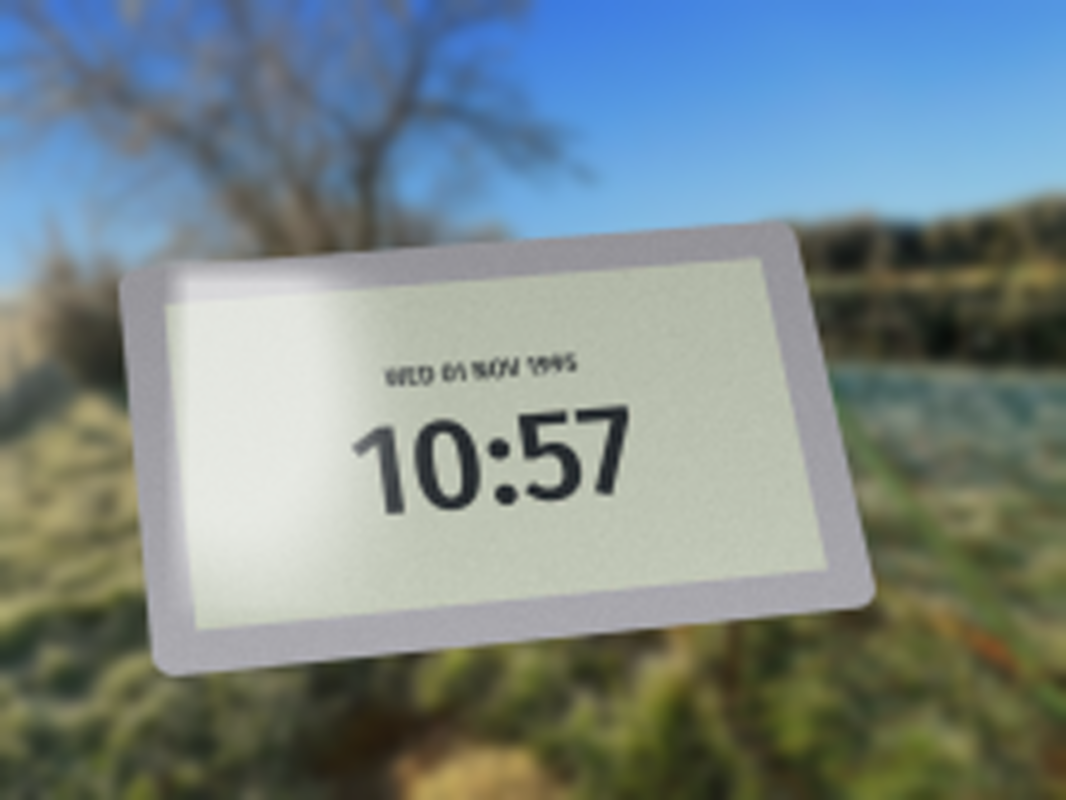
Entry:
10.57
